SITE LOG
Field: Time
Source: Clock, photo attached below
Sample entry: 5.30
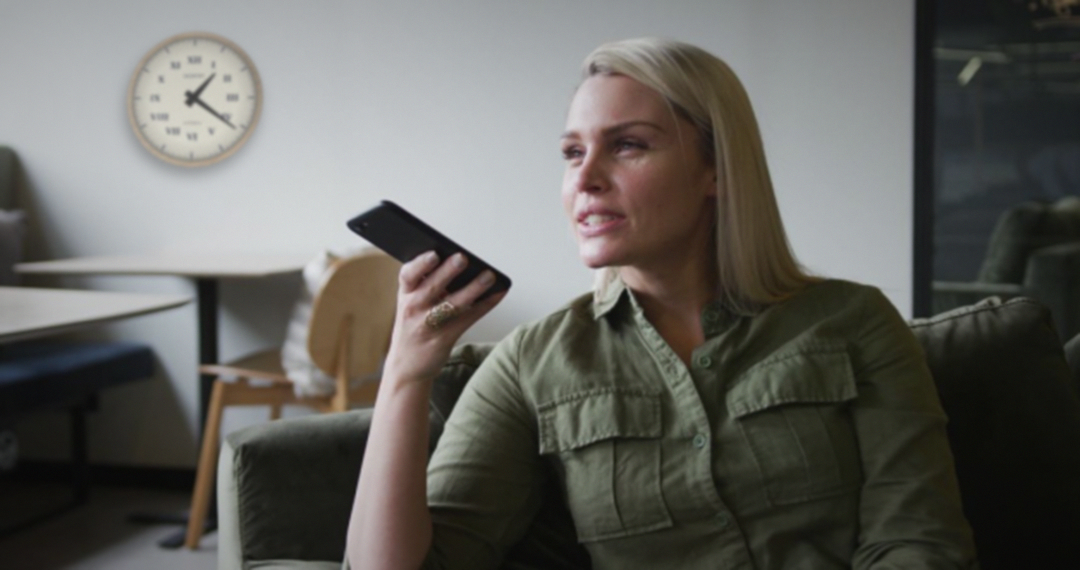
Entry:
1.21
